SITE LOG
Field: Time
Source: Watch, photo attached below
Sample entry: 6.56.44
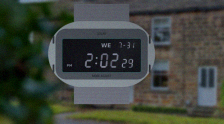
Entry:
2.02.29
